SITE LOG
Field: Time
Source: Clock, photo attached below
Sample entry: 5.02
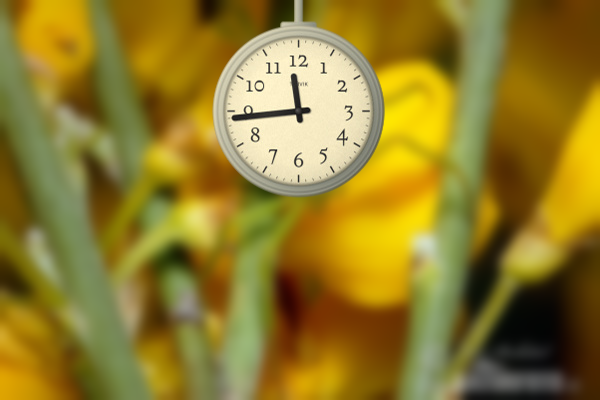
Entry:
11.44
